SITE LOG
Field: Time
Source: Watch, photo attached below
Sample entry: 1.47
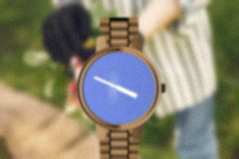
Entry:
3.49
